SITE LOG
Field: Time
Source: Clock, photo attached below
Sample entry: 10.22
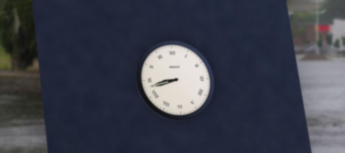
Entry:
8.43
